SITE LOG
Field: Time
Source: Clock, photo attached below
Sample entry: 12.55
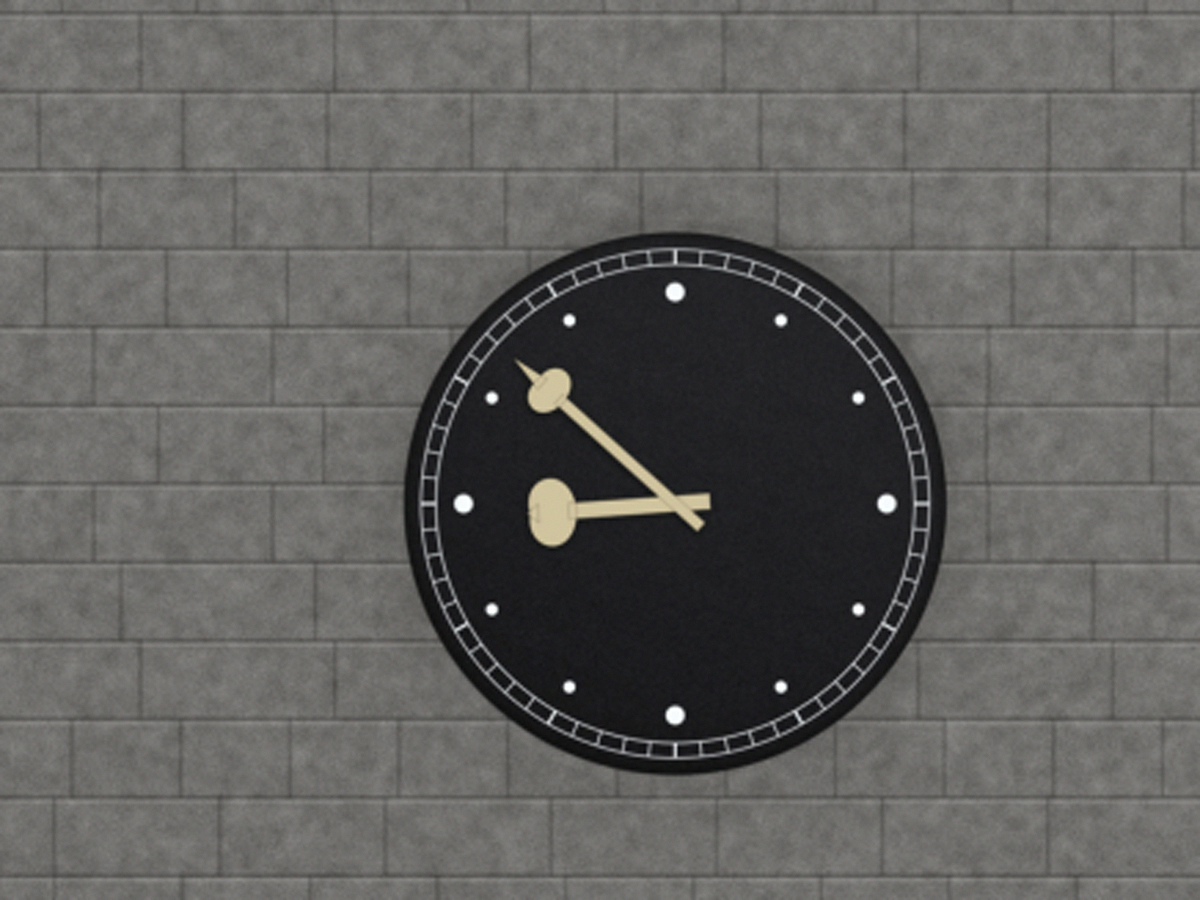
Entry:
8.52
